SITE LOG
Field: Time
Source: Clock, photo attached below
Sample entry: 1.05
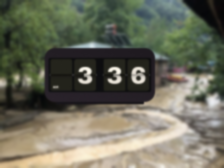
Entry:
3.36
